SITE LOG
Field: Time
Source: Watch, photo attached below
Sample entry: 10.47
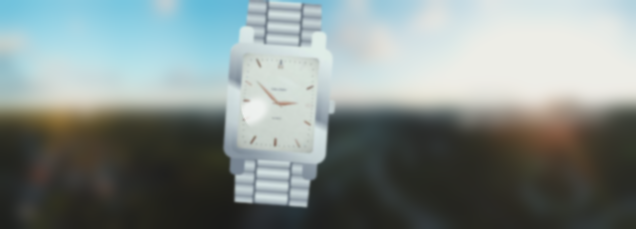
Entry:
2.52
